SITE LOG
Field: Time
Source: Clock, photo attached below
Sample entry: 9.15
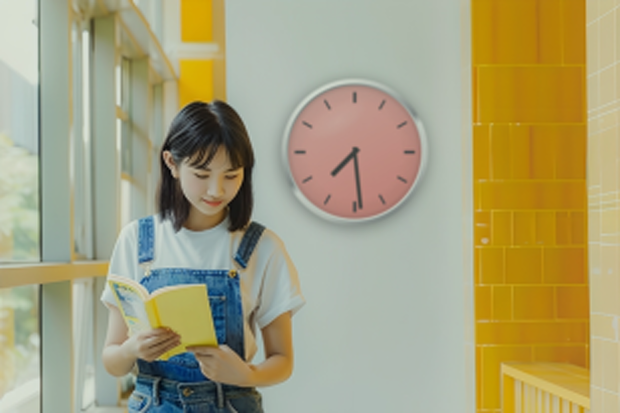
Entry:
7.29
